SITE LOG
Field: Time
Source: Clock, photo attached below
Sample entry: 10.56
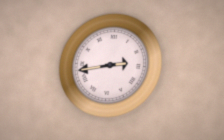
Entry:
2.43
